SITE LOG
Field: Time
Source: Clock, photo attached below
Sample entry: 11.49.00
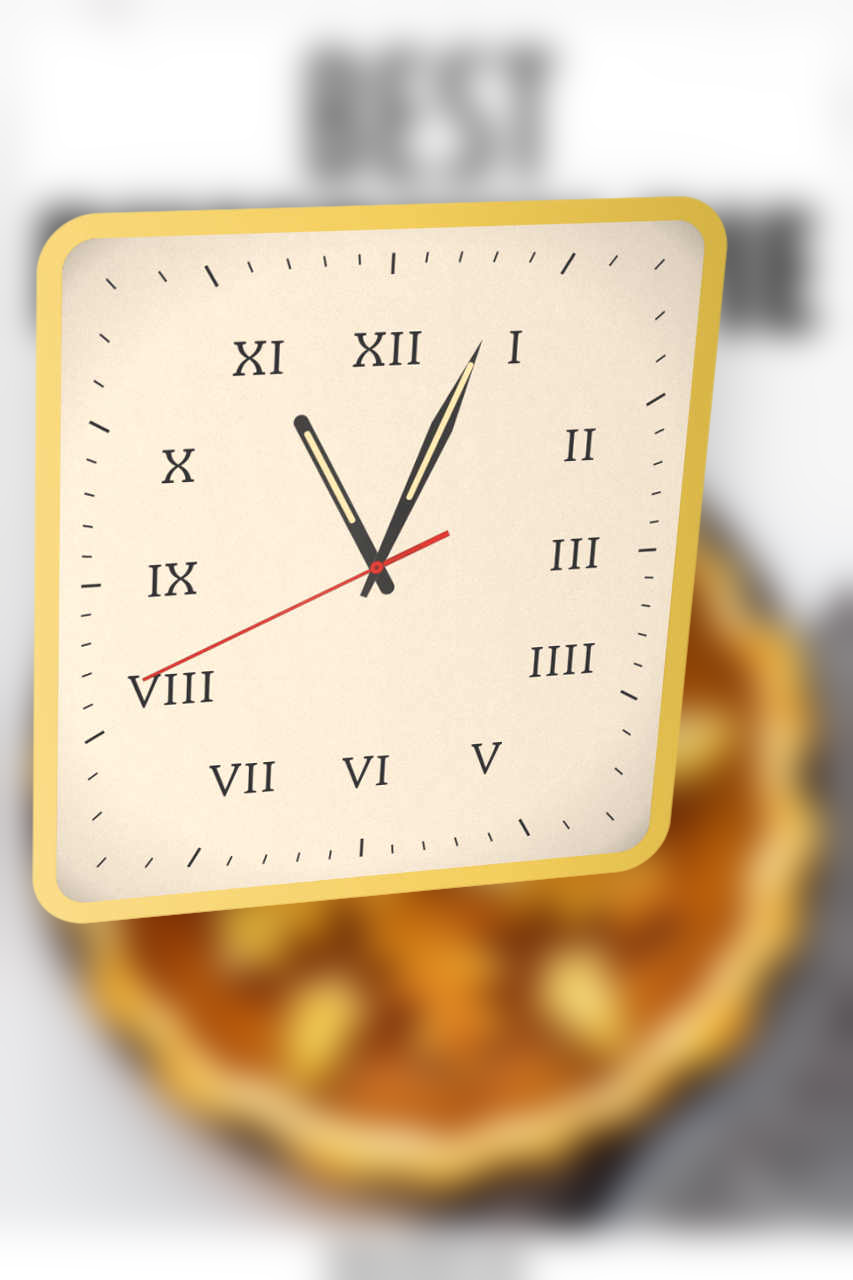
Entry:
11.03.41
